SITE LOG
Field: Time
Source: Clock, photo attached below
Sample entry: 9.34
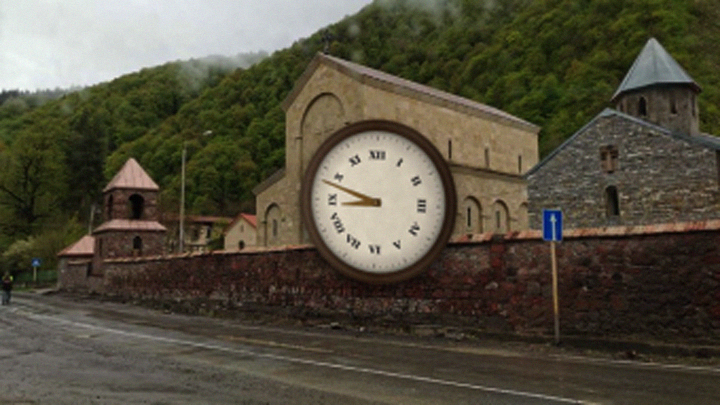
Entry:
8.48
